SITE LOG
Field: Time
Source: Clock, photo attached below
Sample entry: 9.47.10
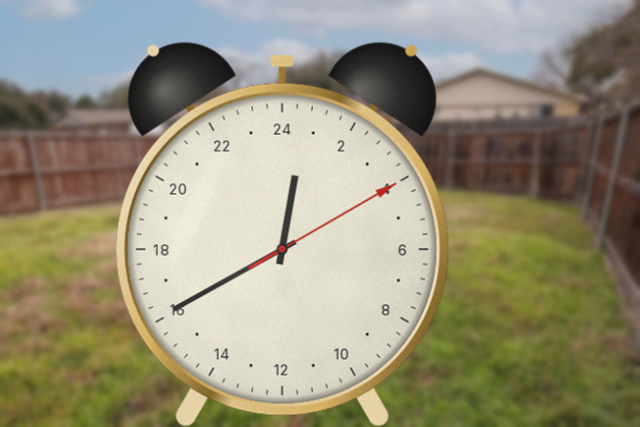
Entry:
0.40.10
